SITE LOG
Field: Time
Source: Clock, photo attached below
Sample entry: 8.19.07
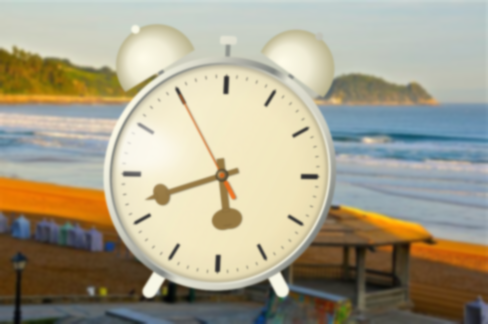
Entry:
5.41.55
